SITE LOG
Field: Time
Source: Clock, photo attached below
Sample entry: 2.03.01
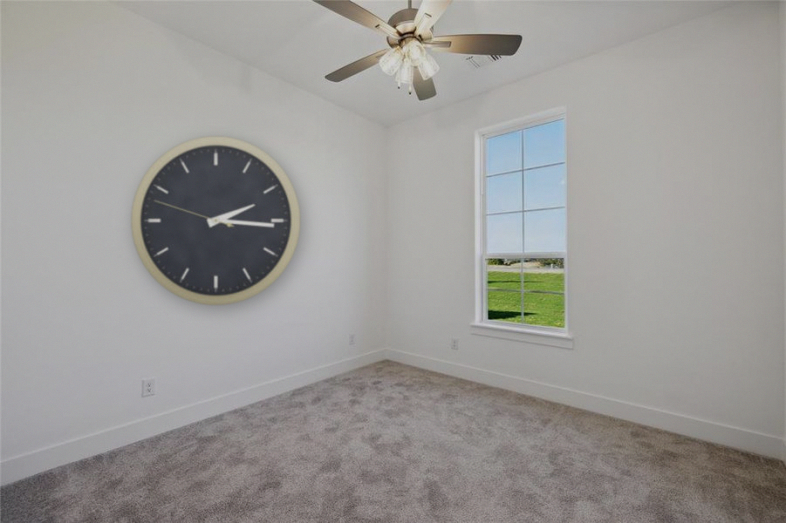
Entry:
2.15.48
